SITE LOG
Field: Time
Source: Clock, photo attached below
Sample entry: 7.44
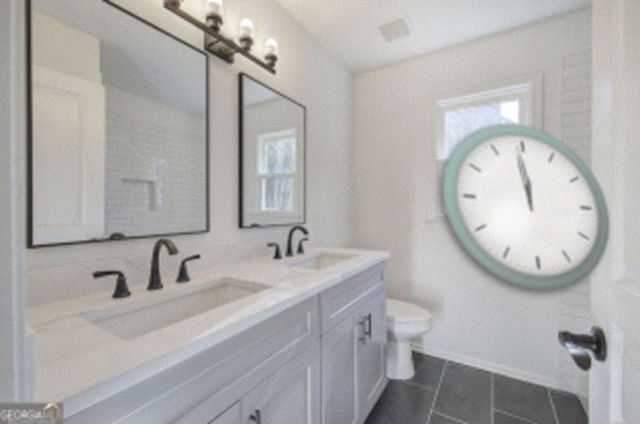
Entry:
11.59
